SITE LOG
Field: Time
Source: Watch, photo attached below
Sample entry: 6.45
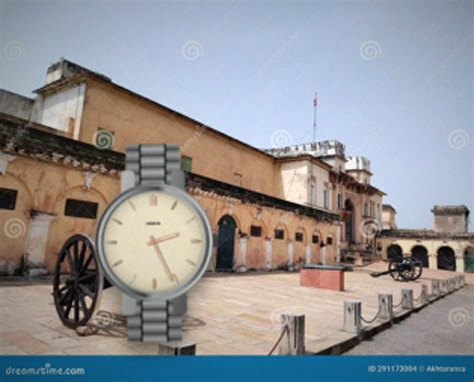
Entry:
2.26
